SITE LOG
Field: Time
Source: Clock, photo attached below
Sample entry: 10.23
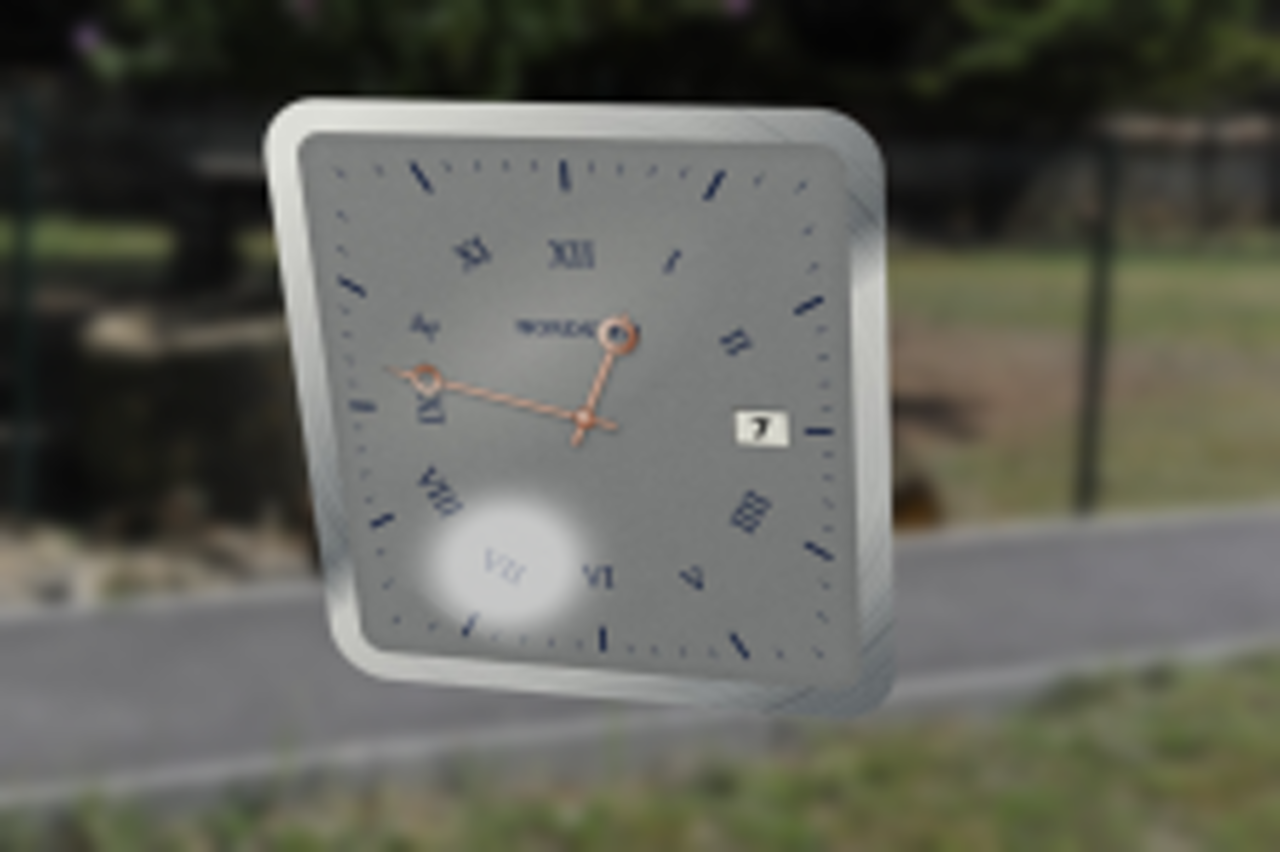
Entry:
12.47
